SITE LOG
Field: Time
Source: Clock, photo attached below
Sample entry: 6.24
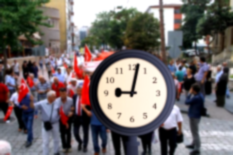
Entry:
9.02
